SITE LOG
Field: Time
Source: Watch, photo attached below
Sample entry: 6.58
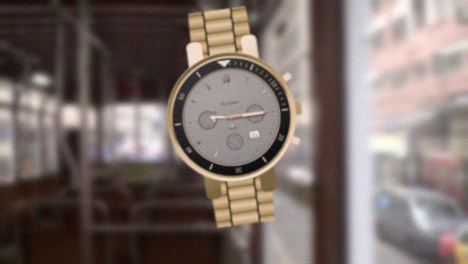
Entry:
9.15
